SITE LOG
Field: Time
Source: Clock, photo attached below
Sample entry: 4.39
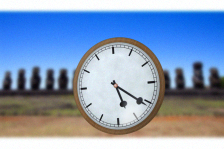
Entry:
5.21
